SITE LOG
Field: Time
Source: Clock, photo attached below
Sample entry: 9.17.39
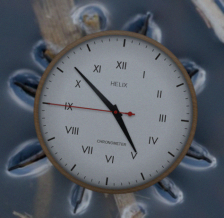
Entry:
4.51.45
